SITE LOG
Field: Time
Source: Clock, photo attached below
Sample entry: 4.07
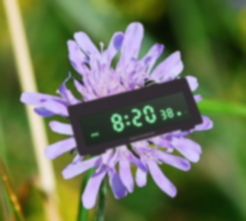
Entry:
8.20
